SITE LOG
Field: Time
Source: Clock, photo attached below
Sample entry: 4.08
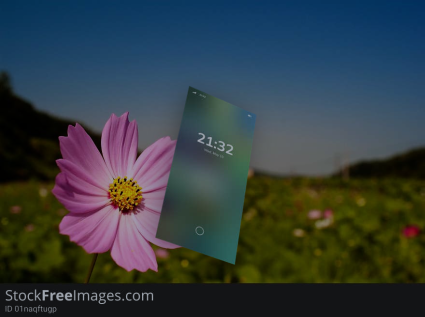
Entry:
21.32
